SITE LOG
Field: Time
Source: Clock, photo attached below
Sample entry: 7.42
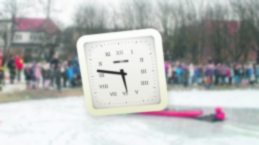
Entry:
5.47
